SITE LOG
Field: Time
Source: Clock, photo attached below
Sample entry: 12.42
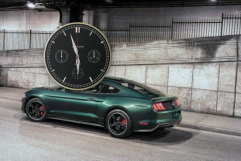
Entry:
5.57
